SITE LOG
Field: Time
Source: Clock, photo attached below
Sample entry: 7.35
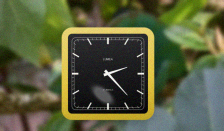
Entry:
2.23
